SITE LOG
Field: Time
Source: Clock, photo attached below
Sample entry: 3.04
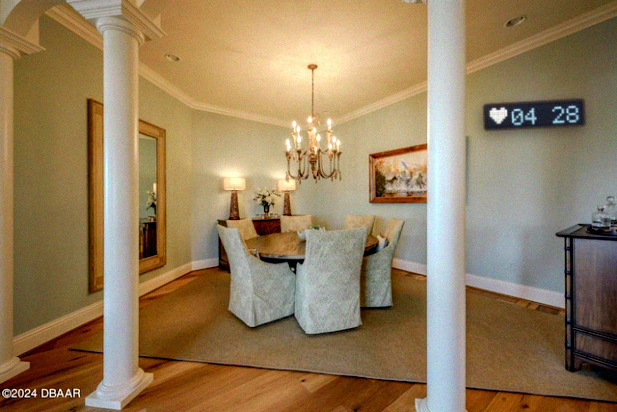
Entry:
4.28
